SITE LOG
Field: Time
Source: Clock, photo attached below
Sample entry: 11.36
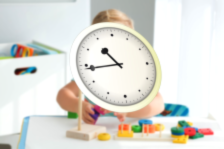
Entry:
10.44
